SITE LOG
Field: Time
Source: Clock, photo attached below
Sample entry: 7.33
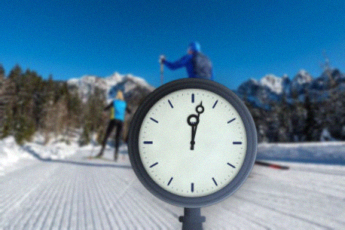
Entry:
12.02
